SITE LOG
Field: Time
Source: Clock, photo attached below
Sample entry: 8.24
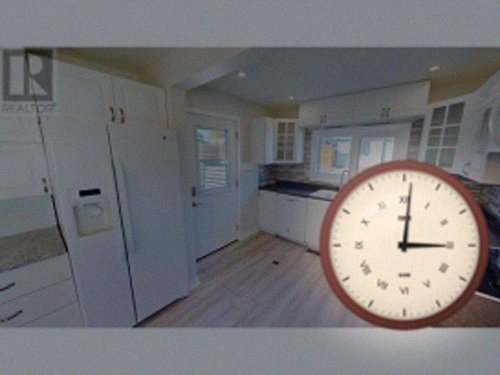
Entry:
3.01
